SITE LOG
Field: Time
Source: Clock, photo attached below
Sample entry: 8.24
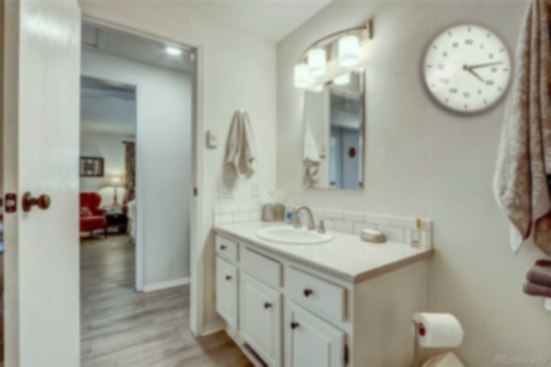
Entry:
4.13
